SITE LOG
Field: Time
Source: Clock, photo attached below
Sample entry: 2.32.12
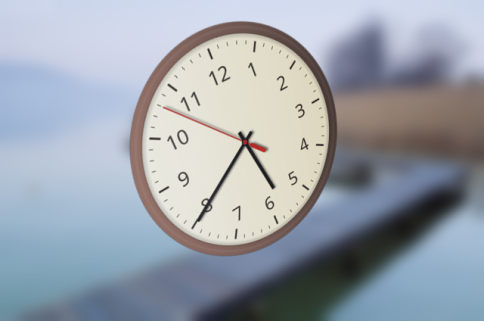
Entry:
5.39.53
